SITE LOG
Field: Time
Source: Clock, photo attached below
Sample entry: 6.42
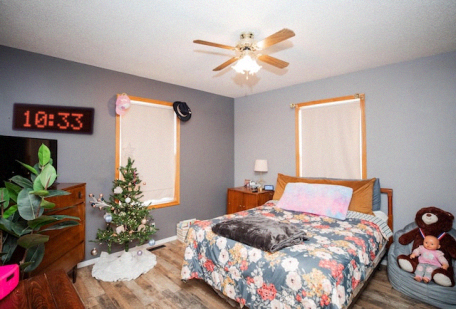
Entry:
10.33
